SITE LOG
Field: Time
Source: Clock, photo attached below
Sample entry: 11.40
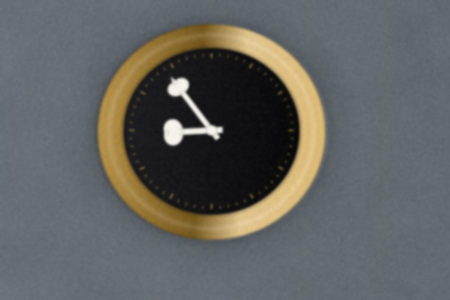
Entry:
8.54
